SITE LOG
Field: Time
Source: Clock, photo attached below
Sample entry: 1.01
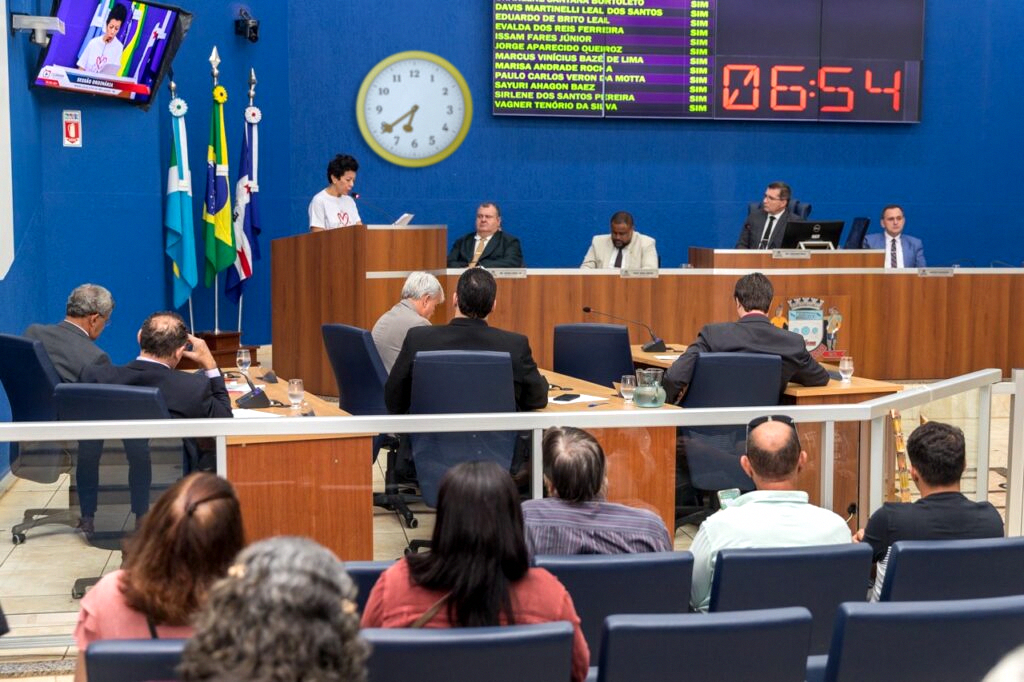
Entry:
6.39
